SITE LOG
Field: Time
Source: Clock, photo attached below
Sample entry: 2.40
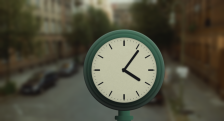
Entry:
4.06
